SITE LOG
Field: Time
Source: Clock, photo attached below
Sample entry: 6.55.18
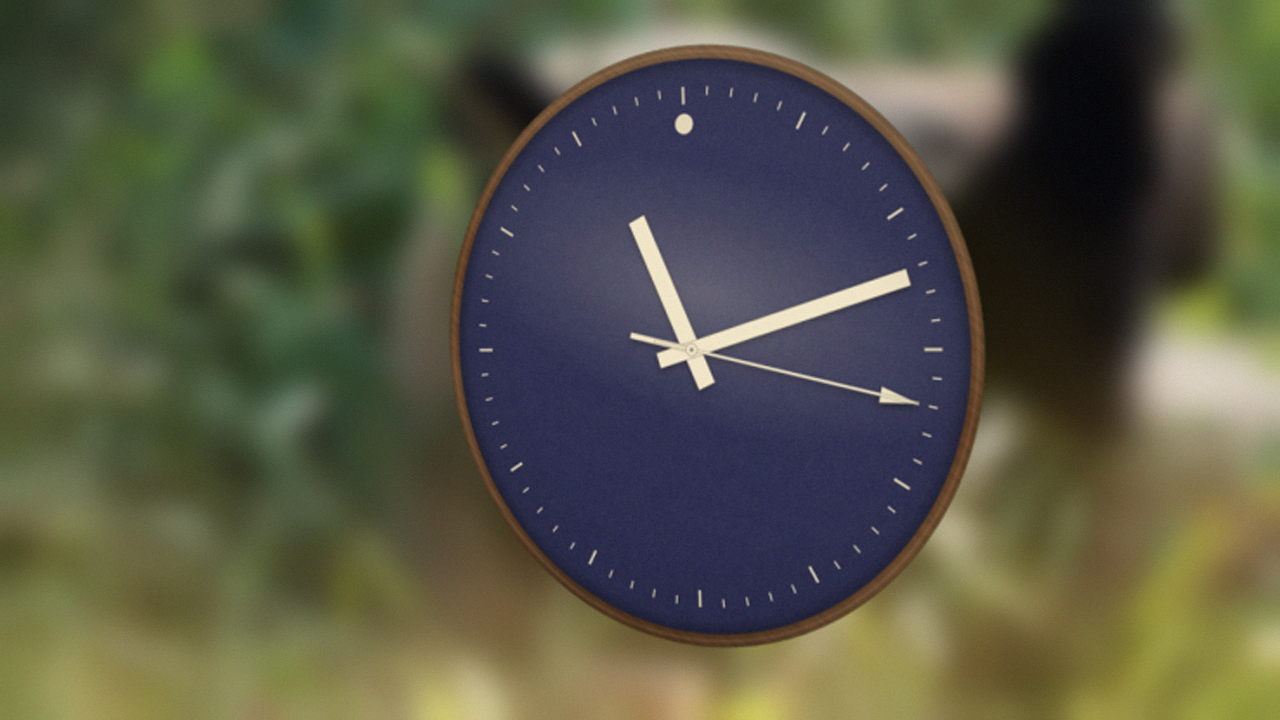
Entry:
11.12.17
